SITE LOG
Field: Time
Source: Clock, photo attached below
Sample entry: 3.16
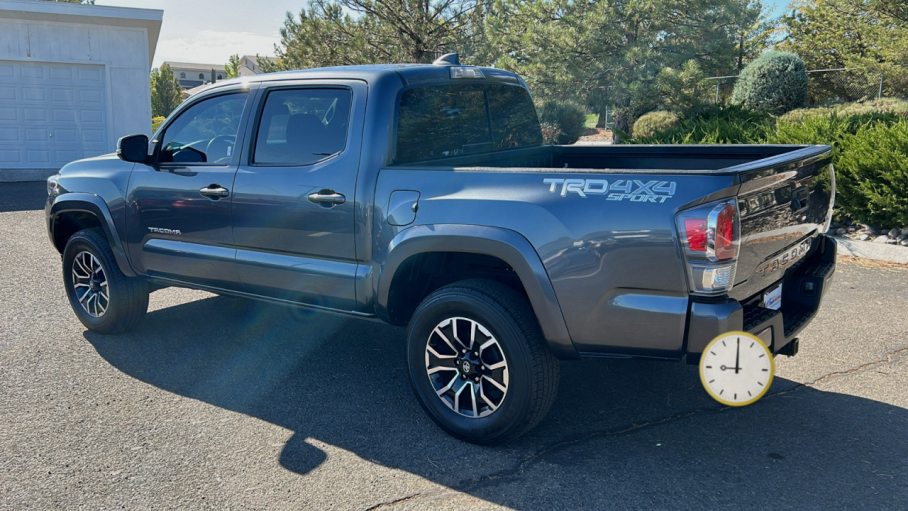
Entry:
9.00
